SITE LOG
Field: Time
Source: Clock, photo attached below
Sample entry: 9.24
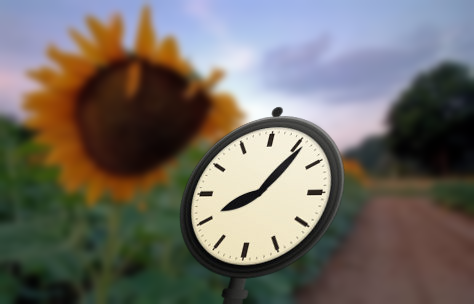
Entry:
8.06
